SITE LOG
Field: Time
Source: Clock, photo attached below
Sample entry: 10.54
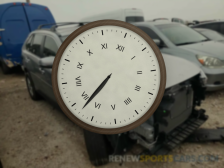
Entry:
6.33
